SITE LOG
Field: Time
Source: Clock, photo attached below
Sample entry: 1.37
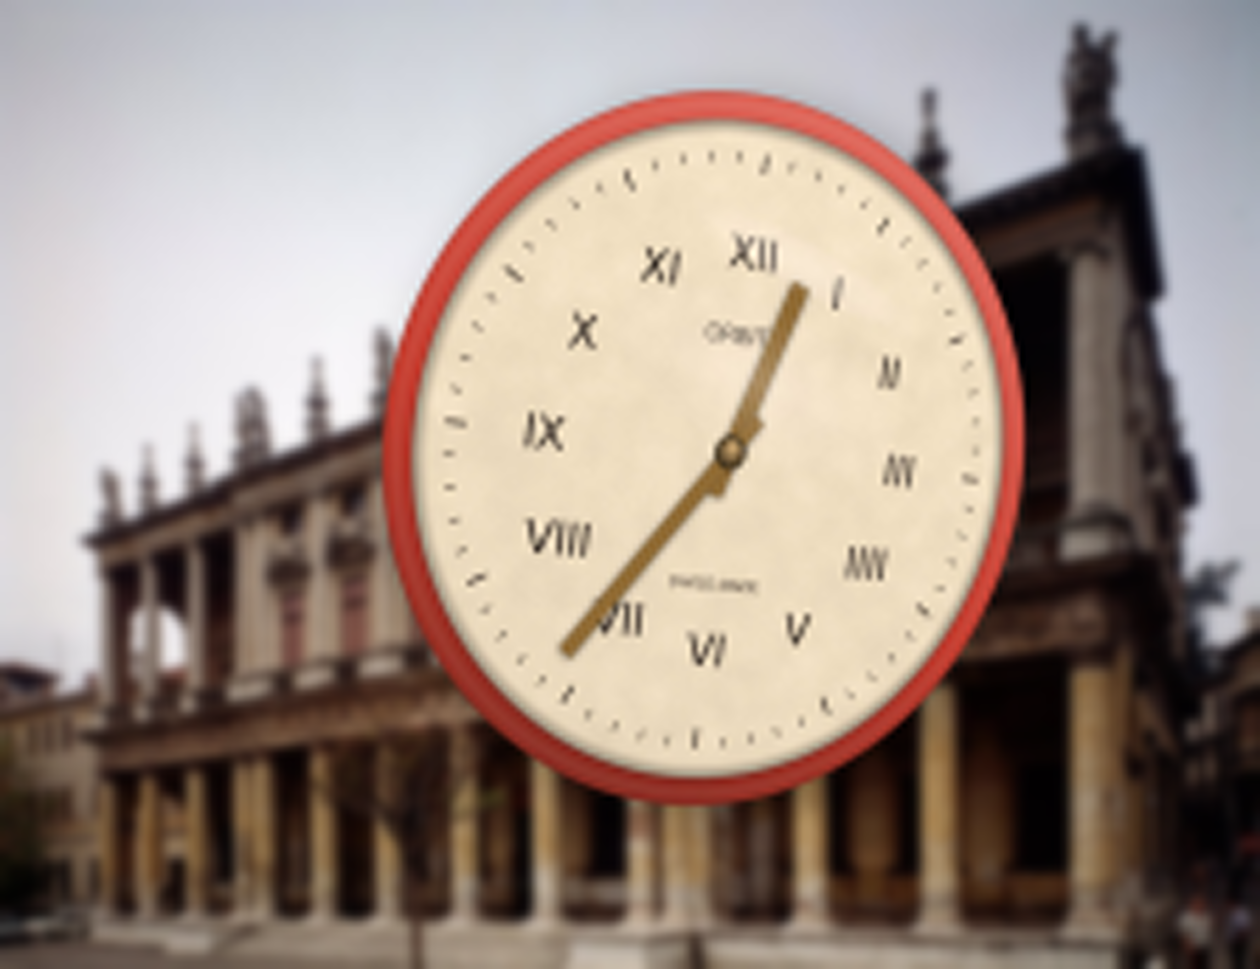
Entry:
12.36
